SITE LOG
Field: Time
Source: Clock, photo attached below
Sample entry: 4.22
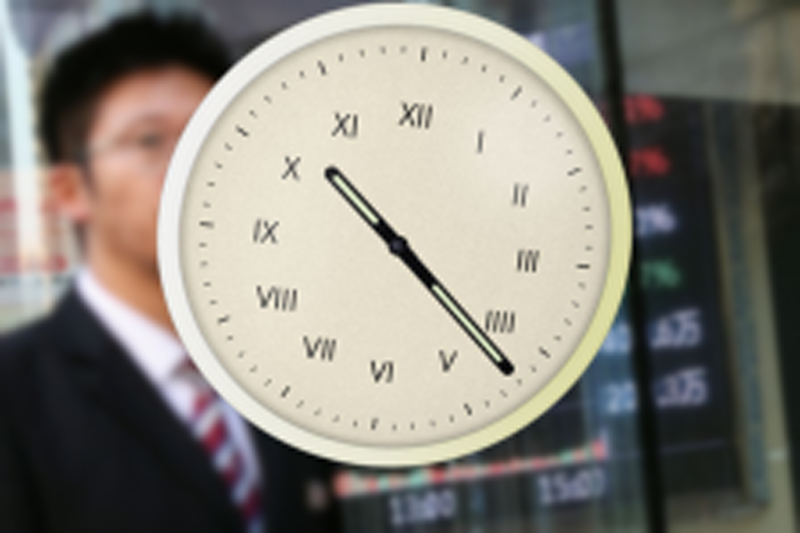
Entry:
10.22
